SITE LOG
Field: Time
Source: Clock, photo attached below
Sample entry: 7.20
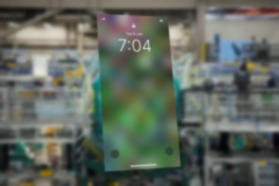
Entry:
7.04
